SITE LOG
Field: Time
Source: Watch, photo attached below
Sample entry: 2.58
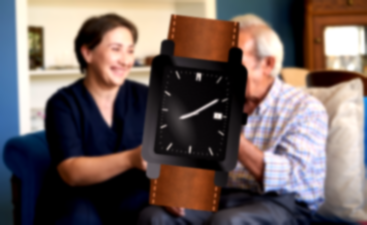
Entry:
8.09
